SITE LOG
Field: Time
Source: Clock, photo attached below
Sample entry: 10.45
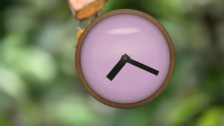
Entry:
7.19
